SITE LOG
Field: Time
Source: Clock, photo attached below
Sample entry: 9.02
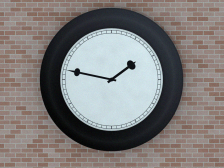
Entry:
1.47
